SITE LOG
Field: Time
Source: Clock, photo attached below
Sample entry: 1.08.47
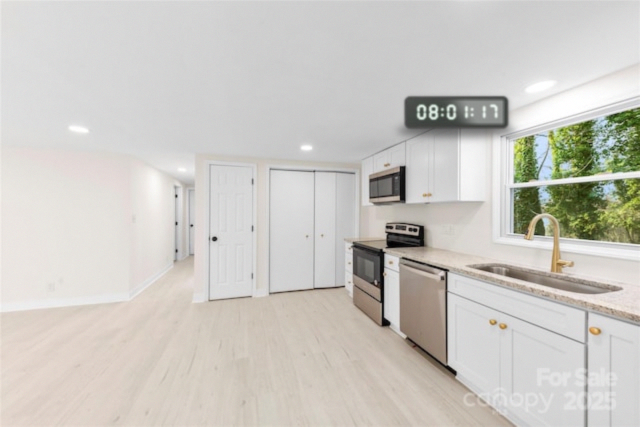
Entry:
8.01.17
